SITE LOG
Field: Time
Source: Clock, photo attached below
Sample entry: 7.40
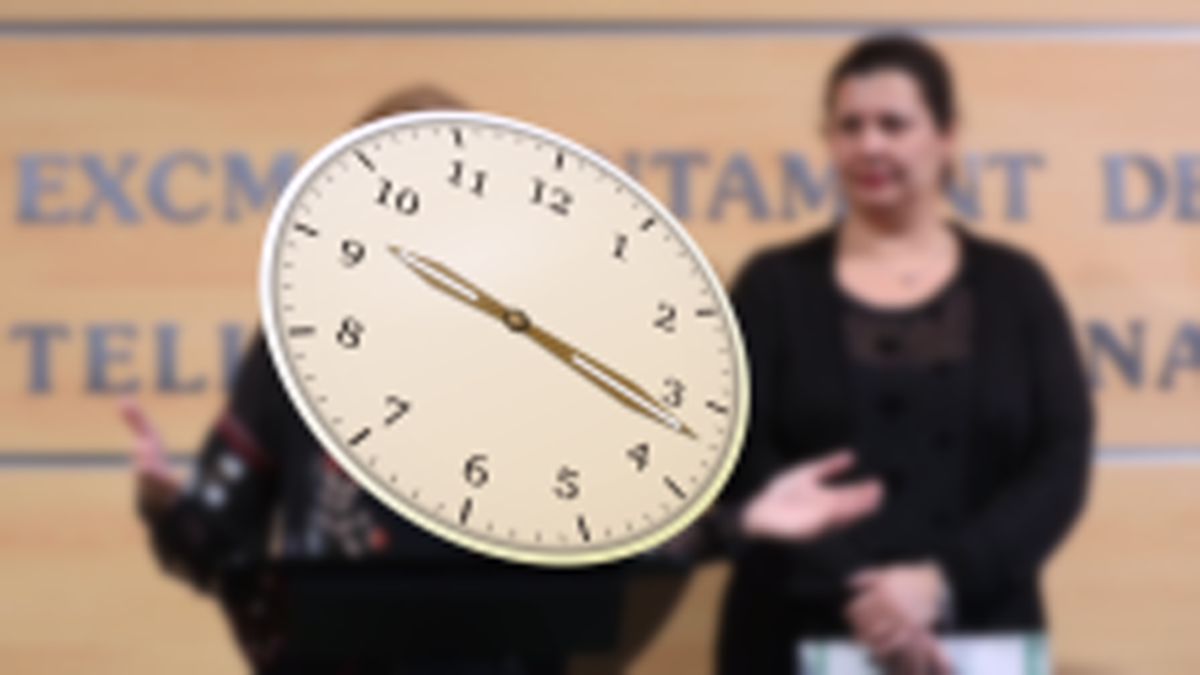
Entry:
9.17
